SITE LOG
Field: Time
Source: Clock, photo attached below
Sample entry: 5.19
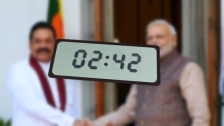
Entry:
2.42
